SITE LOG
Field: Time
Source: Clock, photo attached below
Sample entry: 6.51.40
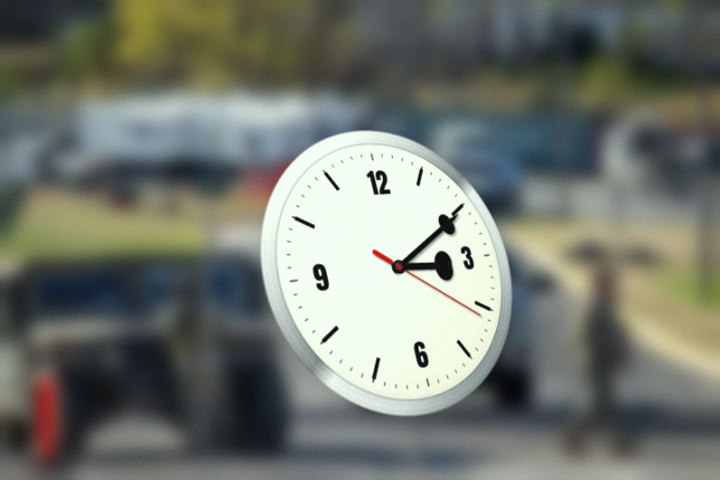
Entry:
3.10.21
